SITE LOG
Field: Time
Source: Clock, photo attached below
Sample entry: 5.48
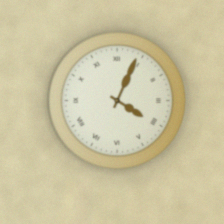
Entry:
4.04
